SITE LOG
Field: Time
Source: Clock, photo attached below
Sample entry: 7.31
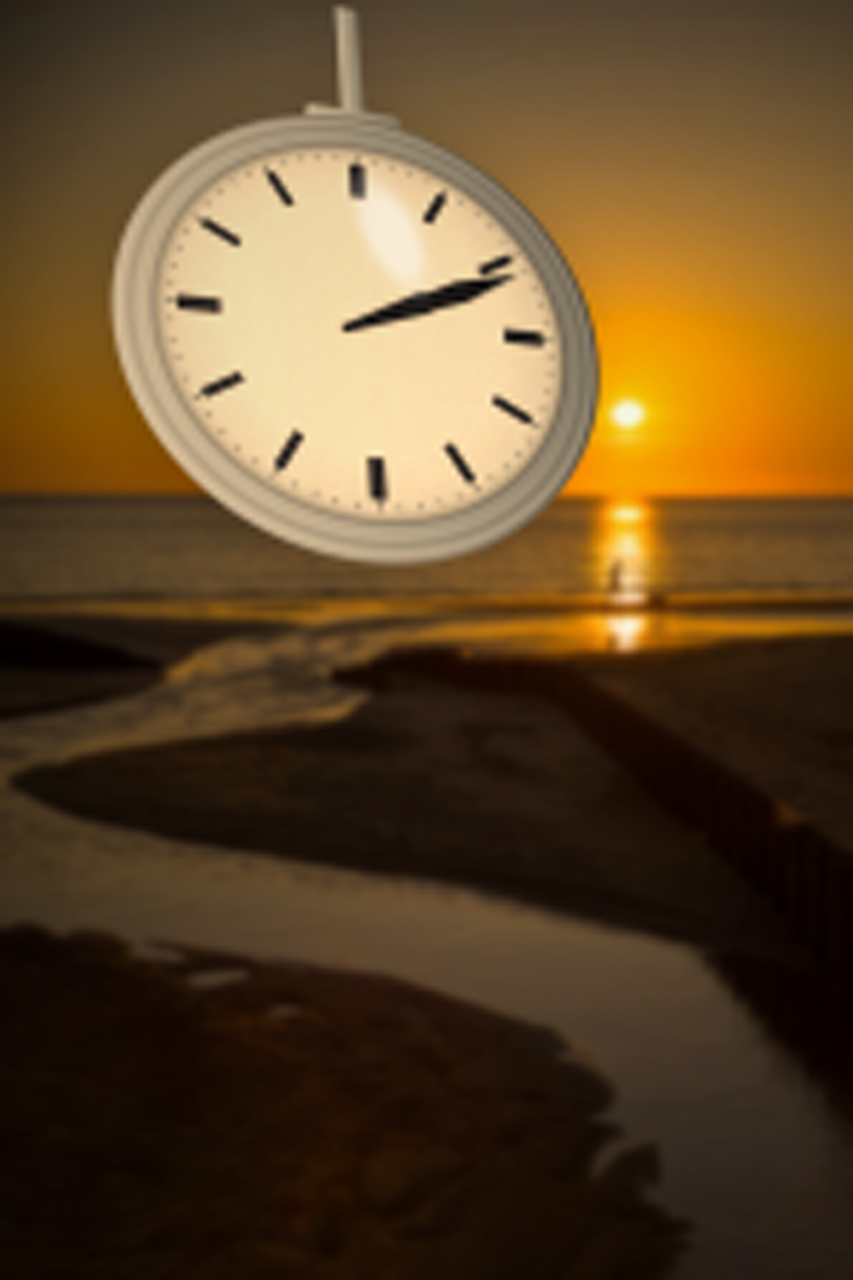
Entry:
2.11
